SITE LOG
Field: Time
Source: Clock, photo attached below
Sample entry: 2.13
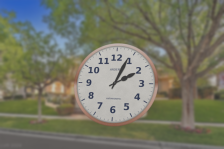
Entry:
2.04
